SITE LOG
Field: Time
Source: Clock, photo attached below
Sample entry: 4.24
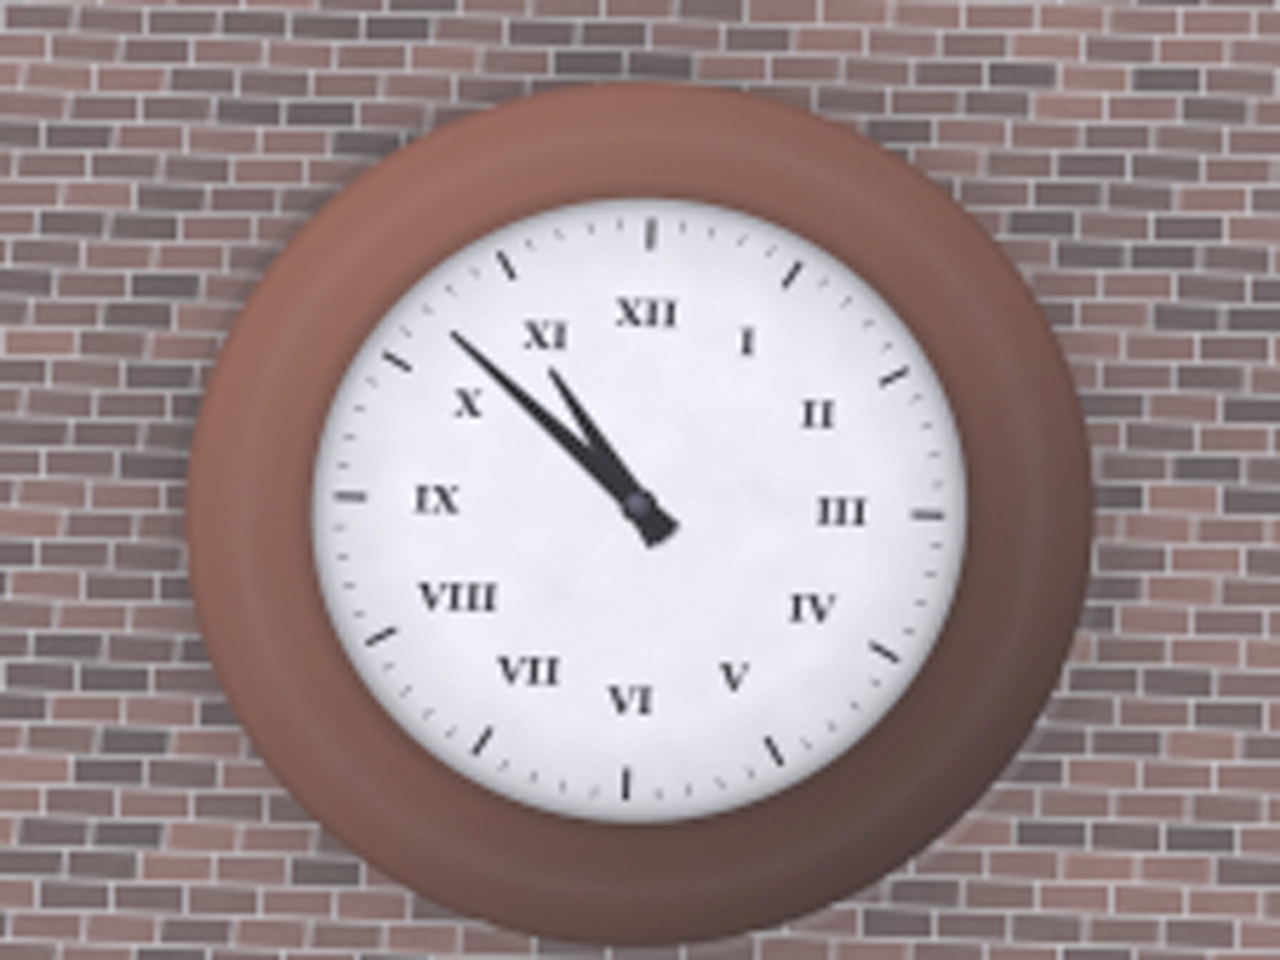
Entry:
10.52
